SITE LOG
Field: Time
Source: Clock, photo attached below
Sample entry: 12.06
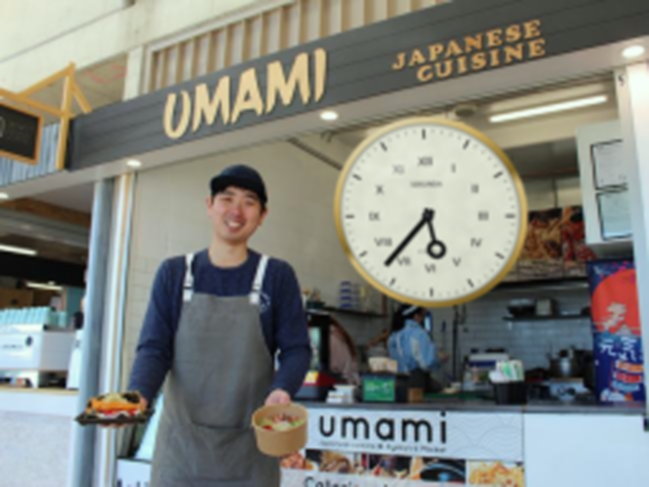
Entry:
5.37
